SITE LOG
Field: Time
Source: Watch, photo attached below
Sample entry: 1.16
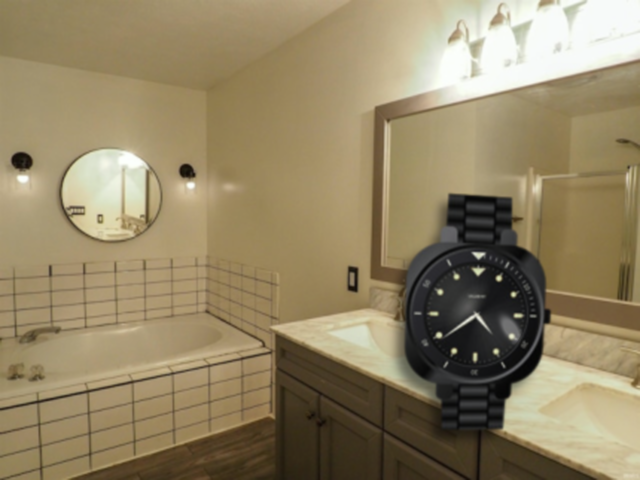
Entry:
4.39
